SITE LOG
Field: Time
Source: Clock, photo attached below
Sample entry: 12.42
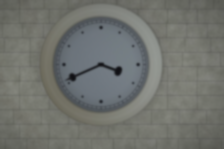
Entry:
3.41
